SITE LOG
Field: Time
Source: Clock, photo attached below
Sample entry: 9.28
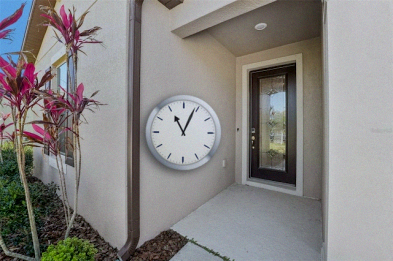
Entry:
11.04
